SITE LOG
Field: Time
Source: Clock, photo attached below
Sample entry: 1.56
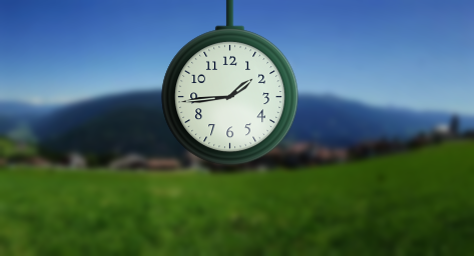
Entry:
1.44
